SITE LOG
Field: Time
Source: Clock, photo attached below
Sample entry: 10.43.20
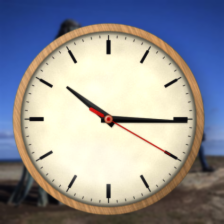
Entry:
10.15.20
